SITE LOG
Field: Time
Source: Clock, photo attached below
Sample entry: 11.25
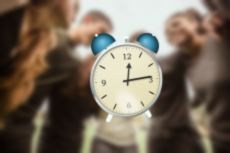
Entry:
12.14
